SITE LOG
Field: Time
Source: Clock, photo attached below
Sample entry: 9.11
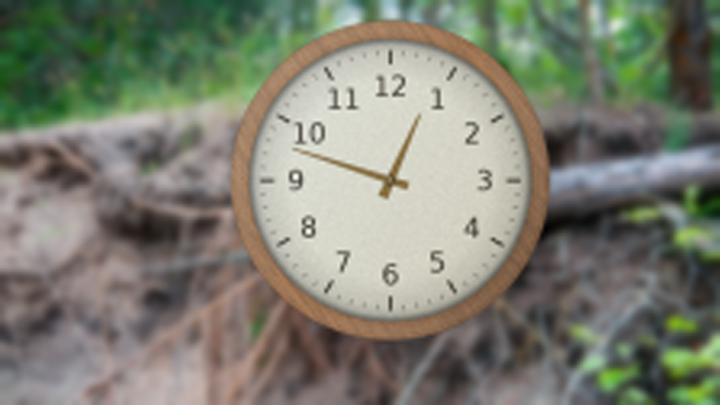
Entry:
12.48
